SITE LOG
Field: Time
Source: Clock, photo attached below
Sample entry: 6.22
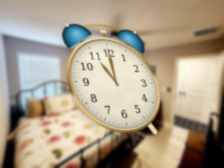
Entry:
11.00
